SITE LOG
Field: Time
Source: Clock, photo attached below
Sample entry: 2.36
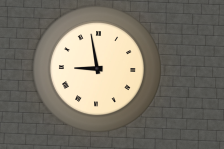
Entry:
8.58
